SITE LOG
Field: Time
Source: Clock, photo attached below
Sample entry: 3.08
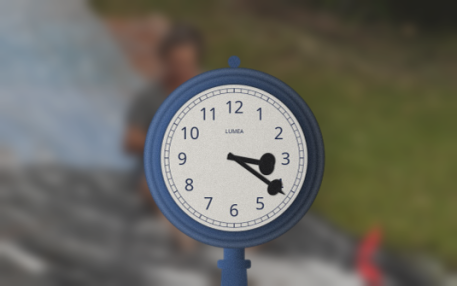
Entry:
3.21
